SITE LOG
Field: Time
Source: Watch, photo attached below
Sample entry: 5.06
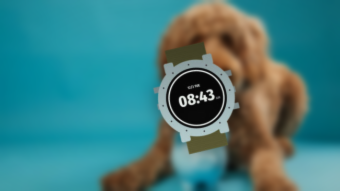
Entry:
8.43
